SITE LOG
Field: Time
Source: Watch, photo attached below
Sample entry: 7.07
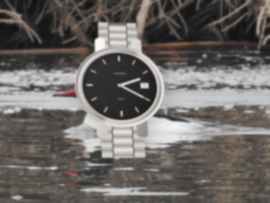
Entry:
2.20
